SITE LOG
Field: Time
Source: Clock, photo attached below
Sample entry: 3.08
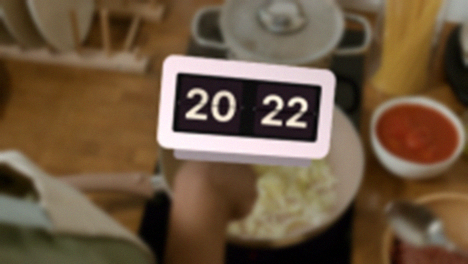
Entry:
20.22
